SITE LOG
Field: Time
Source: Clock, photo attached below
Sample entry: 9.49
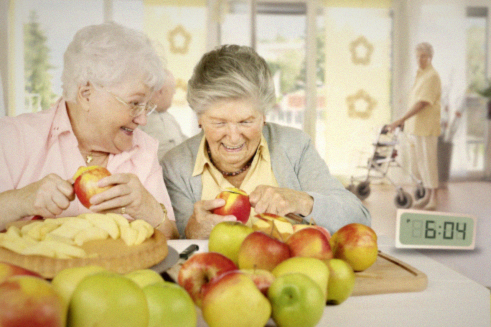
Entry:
6.04
